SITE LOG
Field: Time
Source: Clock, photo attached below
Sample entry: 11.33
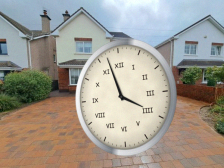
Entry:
3.57
